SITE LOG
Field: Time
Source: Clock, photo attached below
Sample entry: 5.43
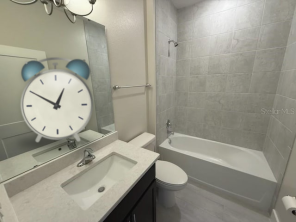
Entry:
12.50
